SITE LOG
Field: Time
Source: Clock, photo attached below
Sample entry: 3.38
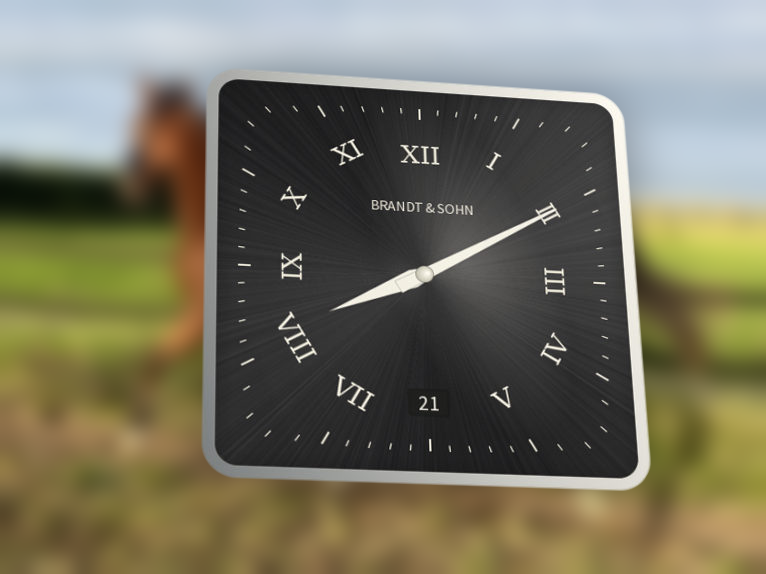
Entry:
8.10
